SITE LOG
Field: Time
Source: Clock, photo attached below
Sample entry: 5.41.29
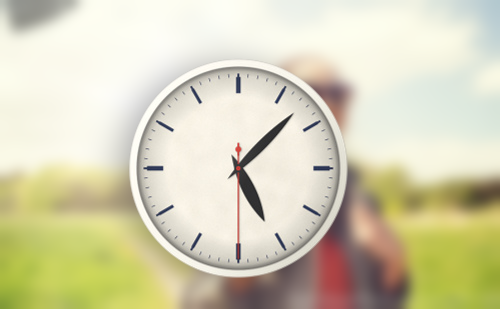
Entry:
5.07.30
